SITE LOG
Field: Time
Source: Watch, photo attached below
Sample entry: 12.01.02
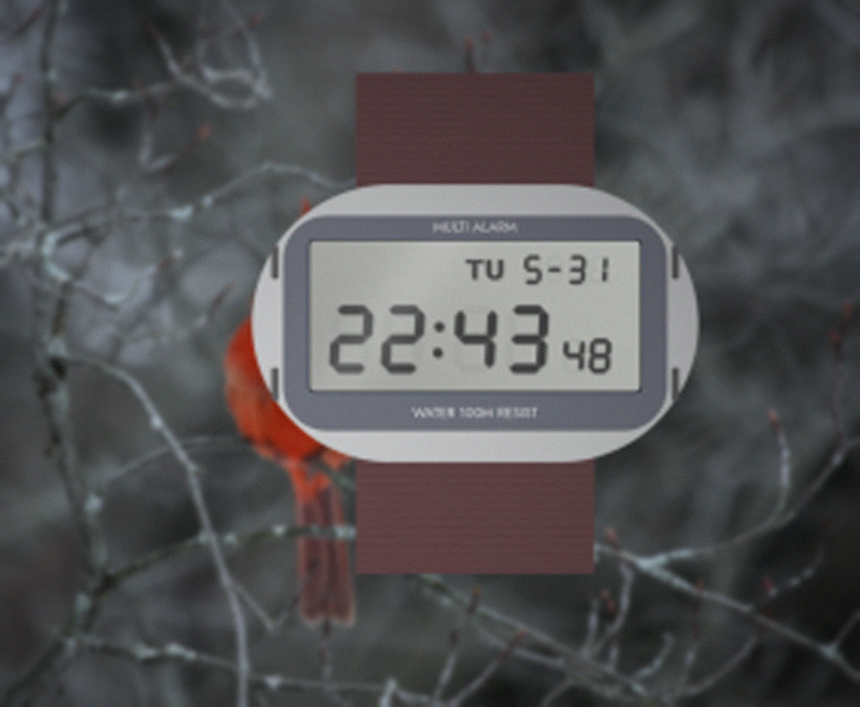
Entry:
22.43.48
